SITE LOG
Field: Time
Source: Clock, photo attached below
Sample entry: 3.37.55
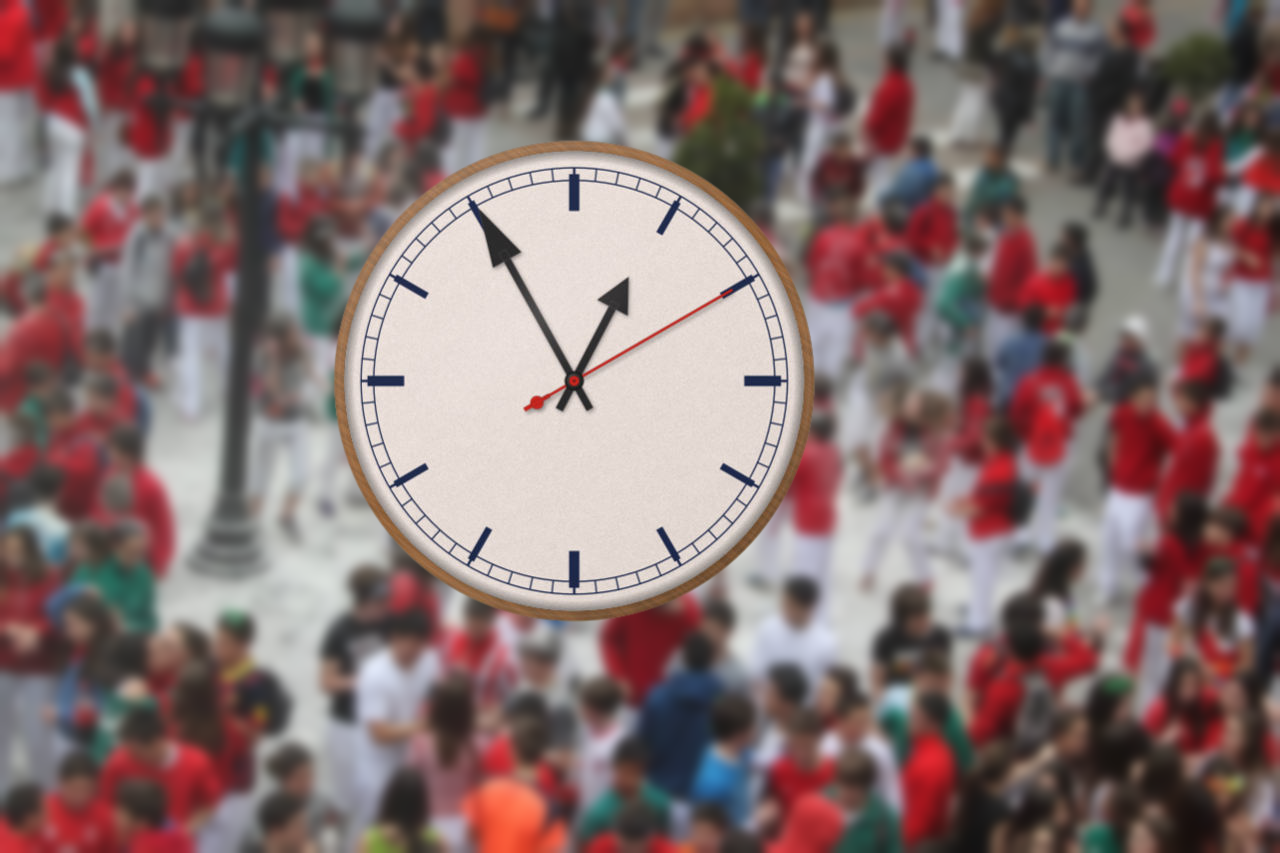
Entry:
12.55.10
